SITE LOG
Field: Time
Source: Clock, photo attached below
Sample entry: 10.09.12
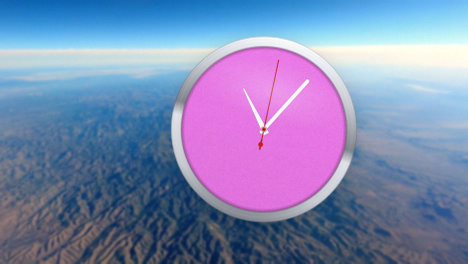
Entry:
11.07.02
